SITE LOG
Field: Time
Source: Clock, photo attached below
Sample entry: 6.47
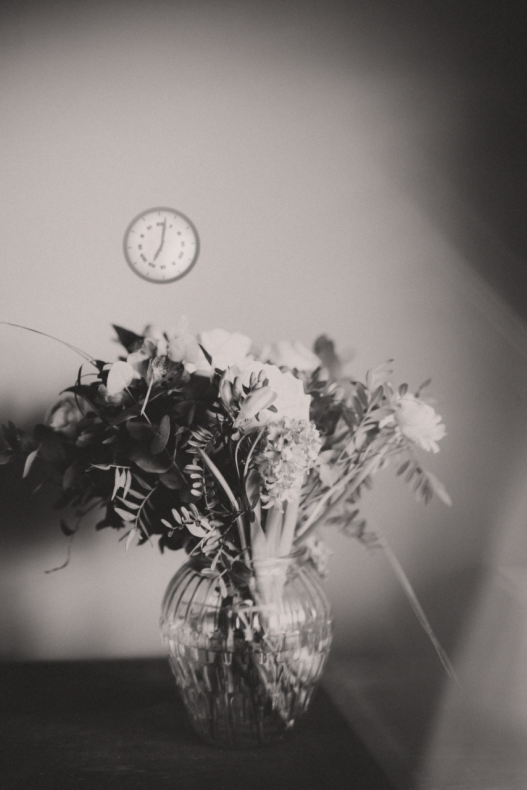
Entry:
7.02
